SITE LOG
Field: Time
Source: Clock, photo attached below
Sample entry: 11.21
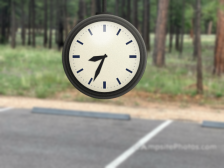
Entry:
8.34
